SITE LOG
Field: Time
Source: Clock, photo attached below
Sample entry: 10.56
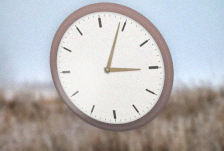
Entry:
3.04
